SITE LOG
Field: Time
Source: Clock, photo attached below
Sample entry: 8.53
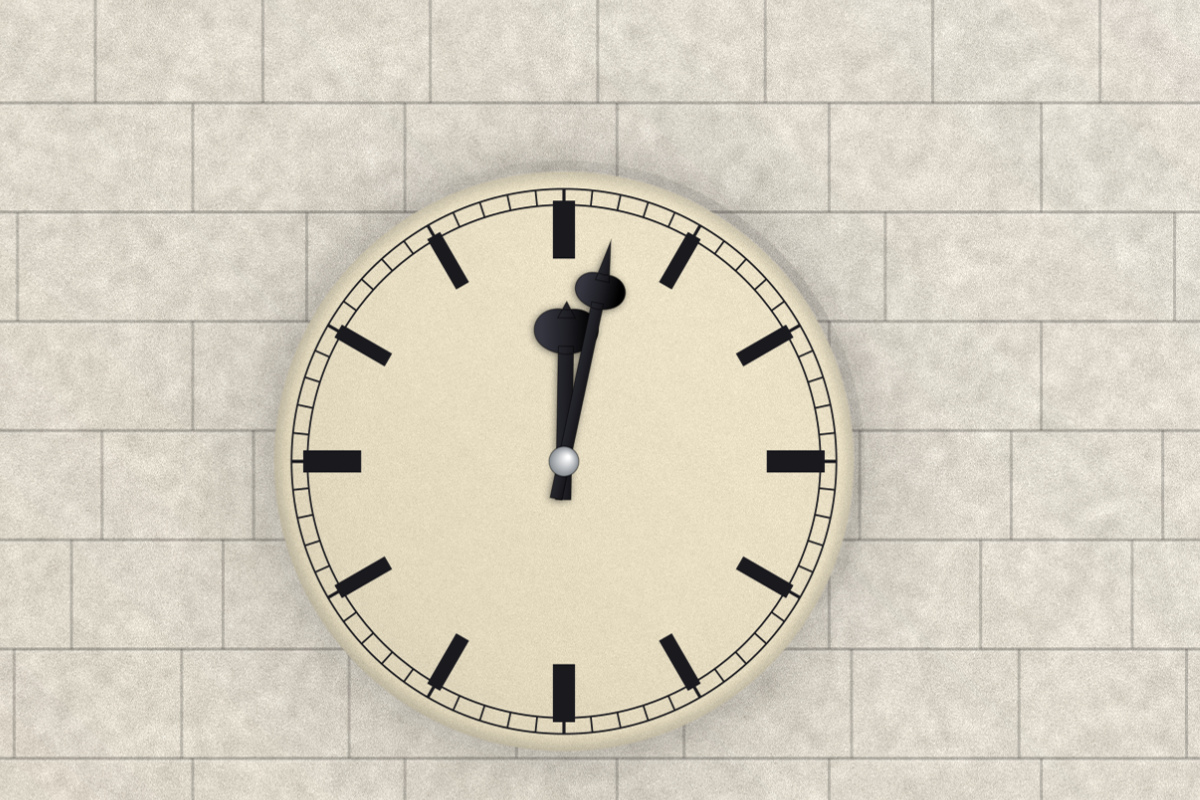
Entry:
12.02
